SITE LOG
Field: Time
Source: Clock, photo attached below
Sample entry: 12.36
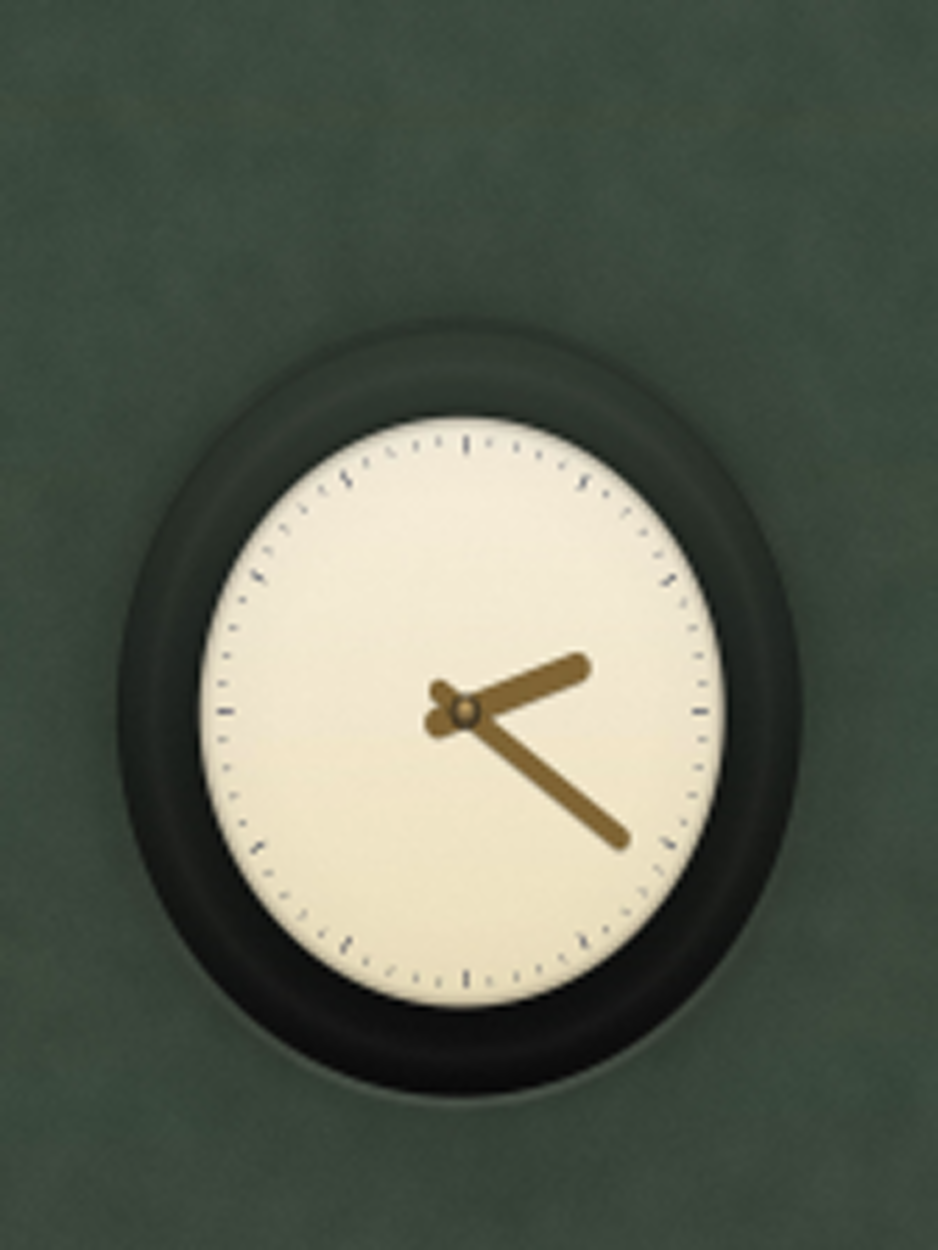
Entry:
2.21
